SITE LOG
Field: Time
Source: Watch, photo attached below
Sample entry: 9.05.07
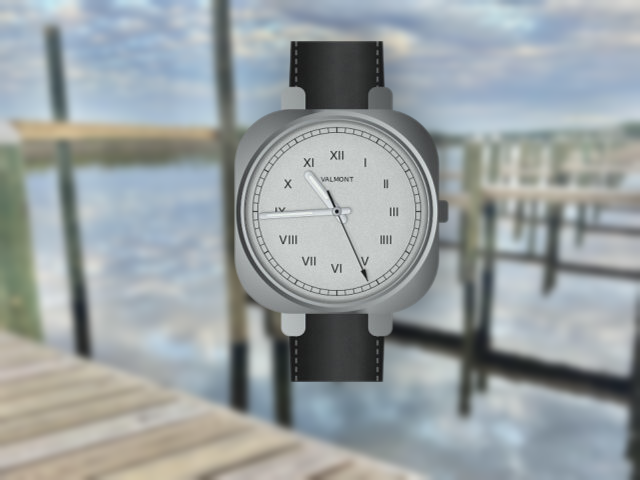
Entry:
10.44.26
